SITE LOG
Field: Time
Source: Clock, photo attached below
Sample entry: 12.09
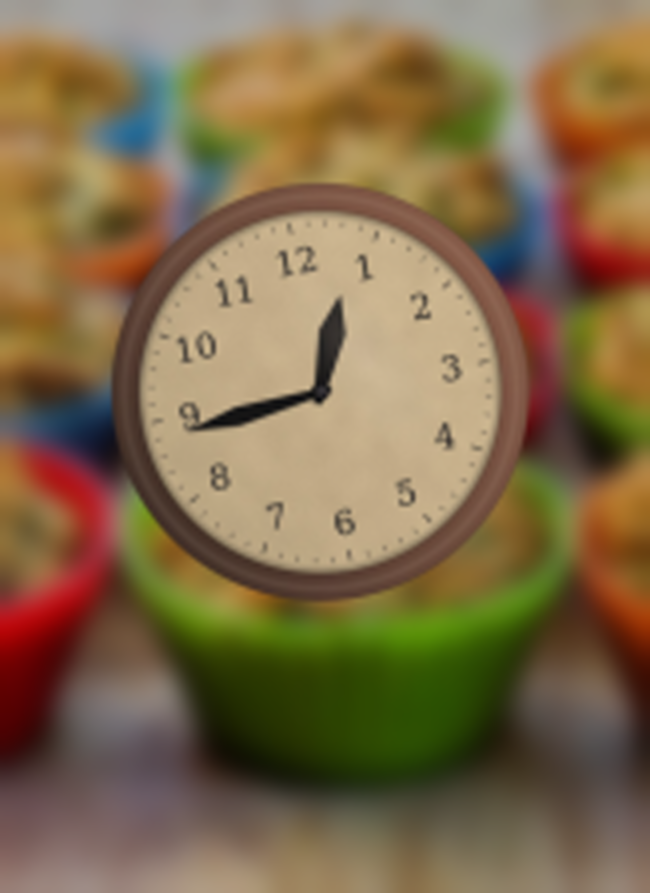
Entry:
12.44
